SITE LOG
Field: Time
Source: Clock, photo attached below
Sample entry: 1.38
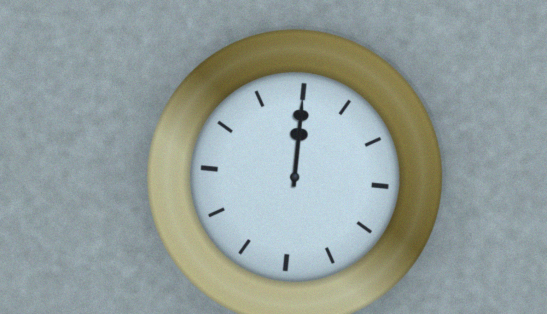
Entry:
12.00
